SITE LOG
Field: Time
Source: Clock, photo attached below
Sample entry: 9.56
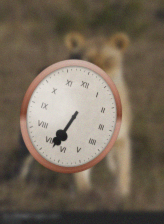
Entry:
6.33
